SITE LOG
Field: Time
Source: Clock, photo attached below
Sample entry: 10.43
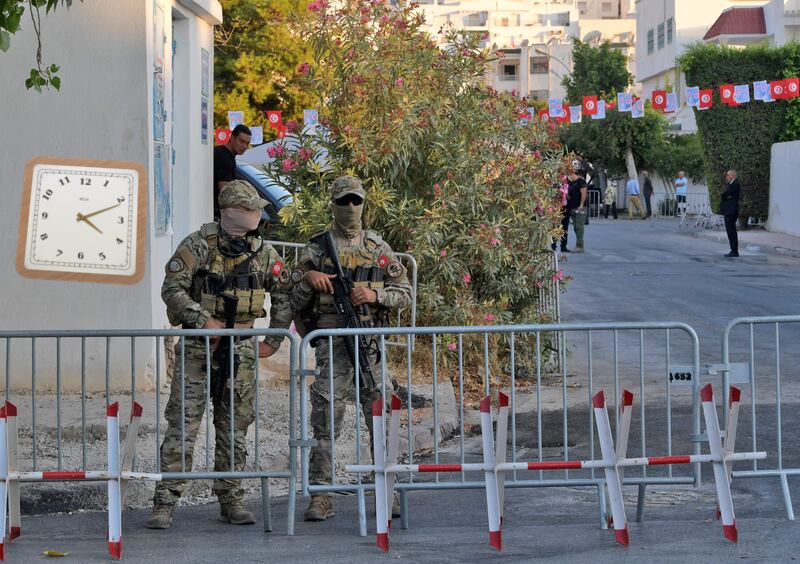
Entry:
4.11
